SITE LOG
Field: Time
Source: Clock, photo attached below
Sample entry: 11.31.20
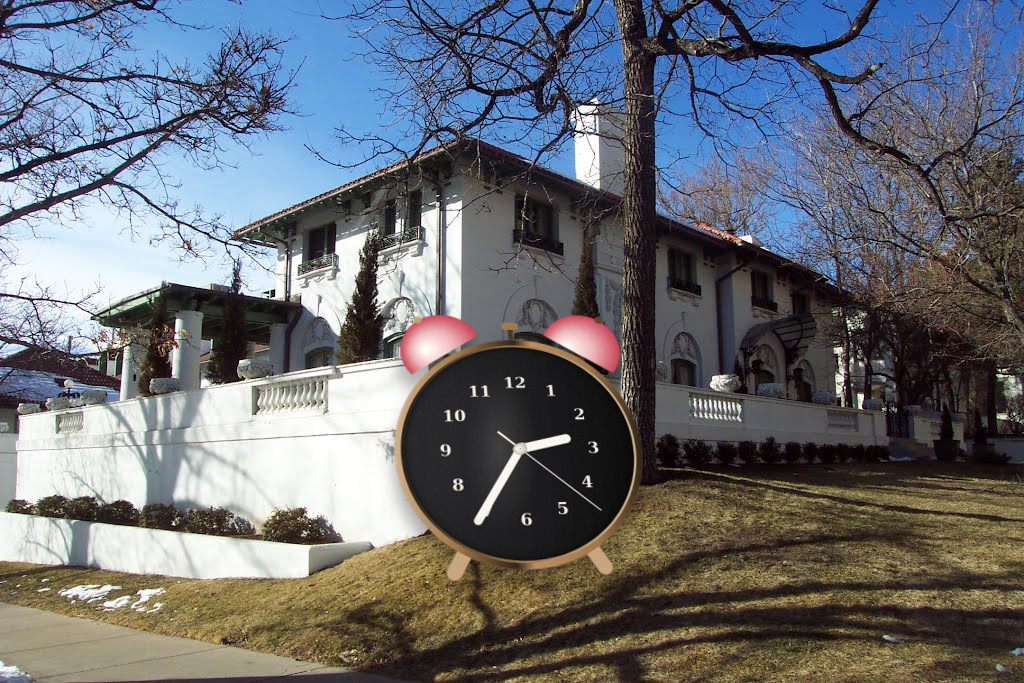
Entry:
2.35.22
